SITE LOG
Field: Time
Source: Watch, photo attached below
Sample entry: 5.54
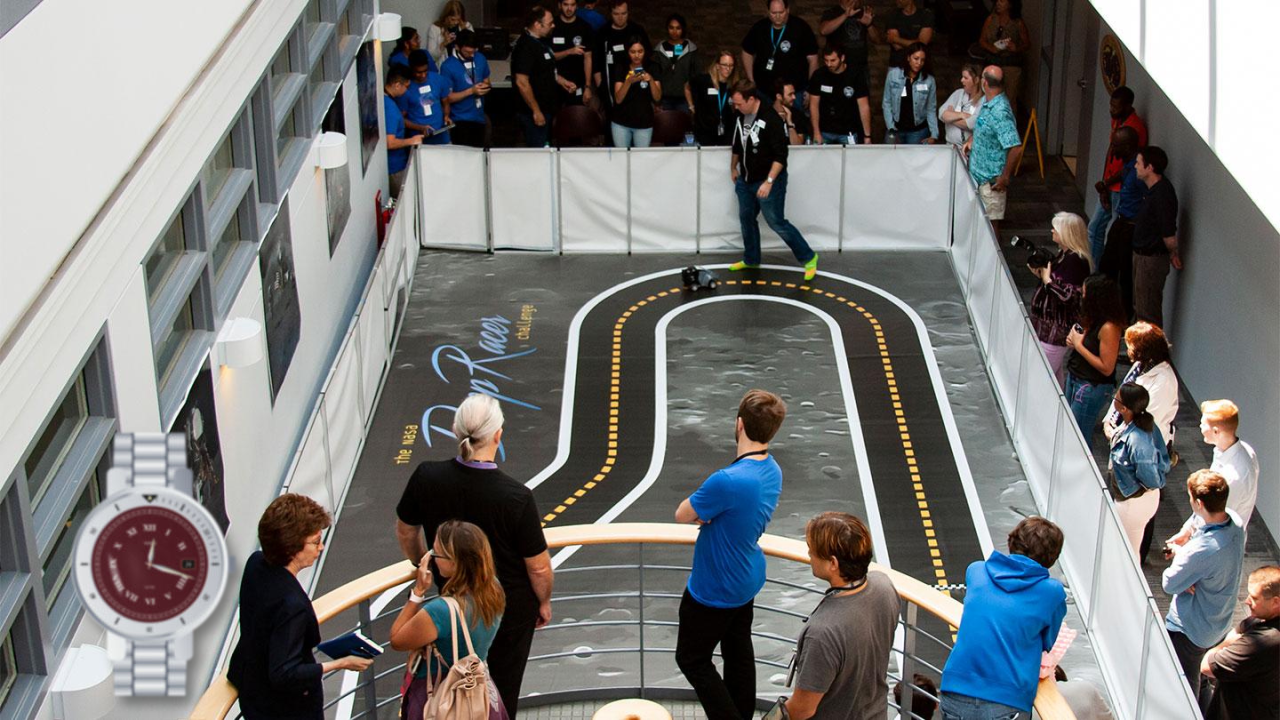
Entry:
12.18
